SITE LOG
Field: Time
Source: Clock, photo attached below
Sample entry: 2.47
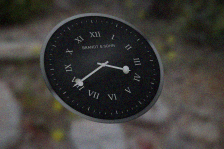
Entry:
3.40
